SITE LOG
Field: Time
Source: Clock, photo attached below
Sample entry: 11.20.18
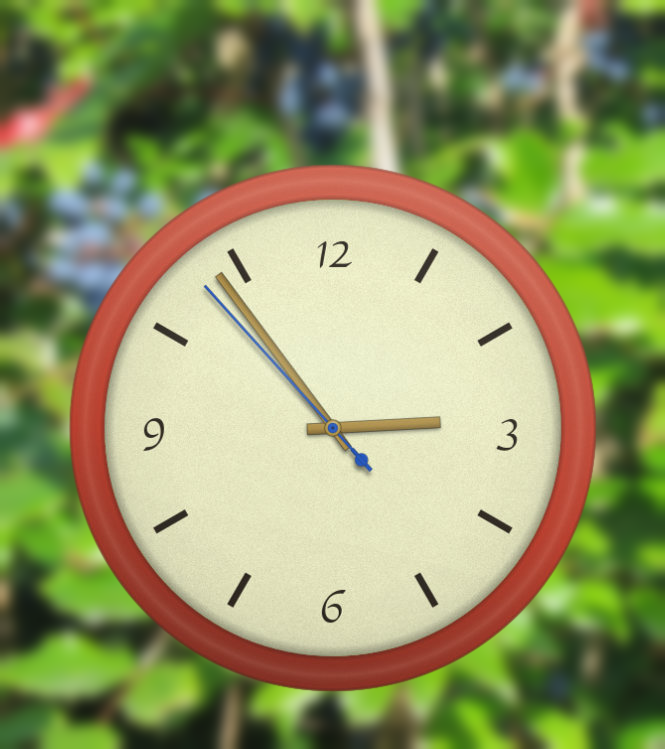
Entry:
2.53.53
